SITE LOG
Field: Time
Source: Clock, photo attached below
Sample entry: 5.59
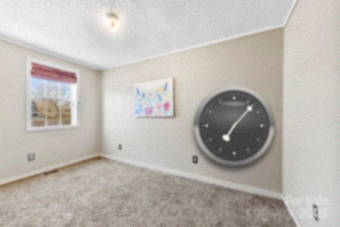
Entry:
7.07
